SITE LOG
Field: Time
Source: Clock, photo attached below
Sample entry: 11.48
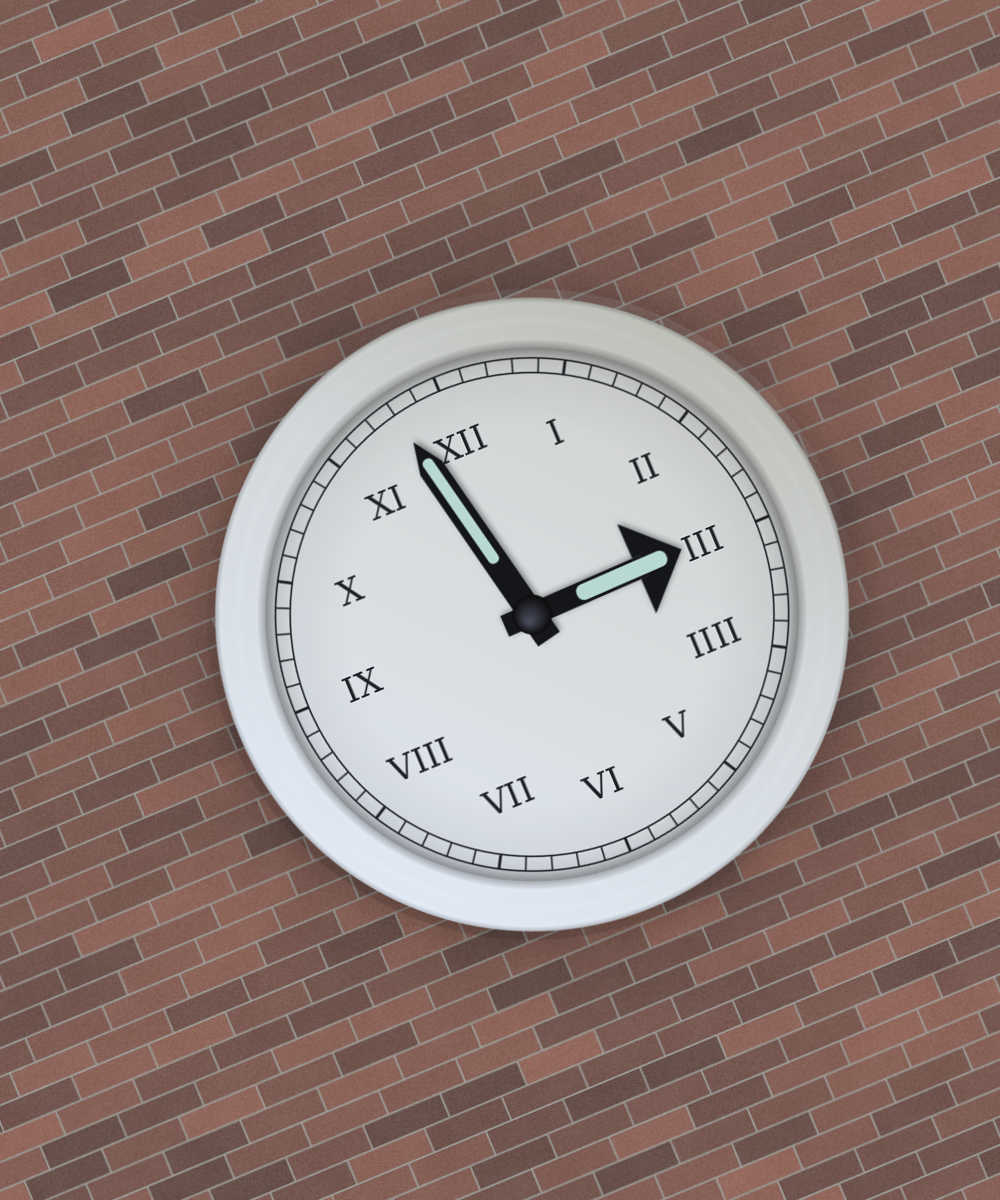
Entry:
2.58
